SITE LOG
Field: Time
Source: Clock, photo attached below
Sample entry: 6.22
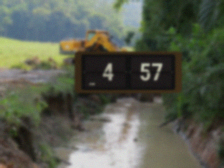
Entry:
4.57
